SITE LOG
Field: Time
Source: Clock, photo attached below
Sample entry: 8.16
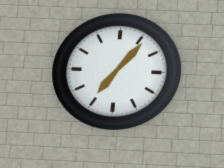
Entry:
7.06
